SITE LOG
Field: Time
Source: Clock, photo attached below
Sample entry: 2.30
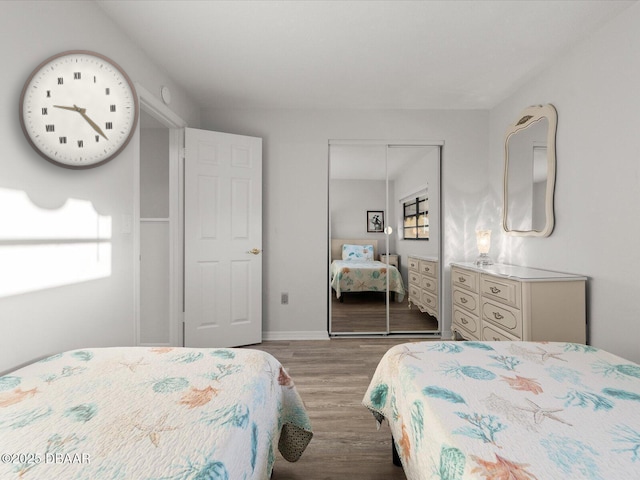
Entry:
9.23
